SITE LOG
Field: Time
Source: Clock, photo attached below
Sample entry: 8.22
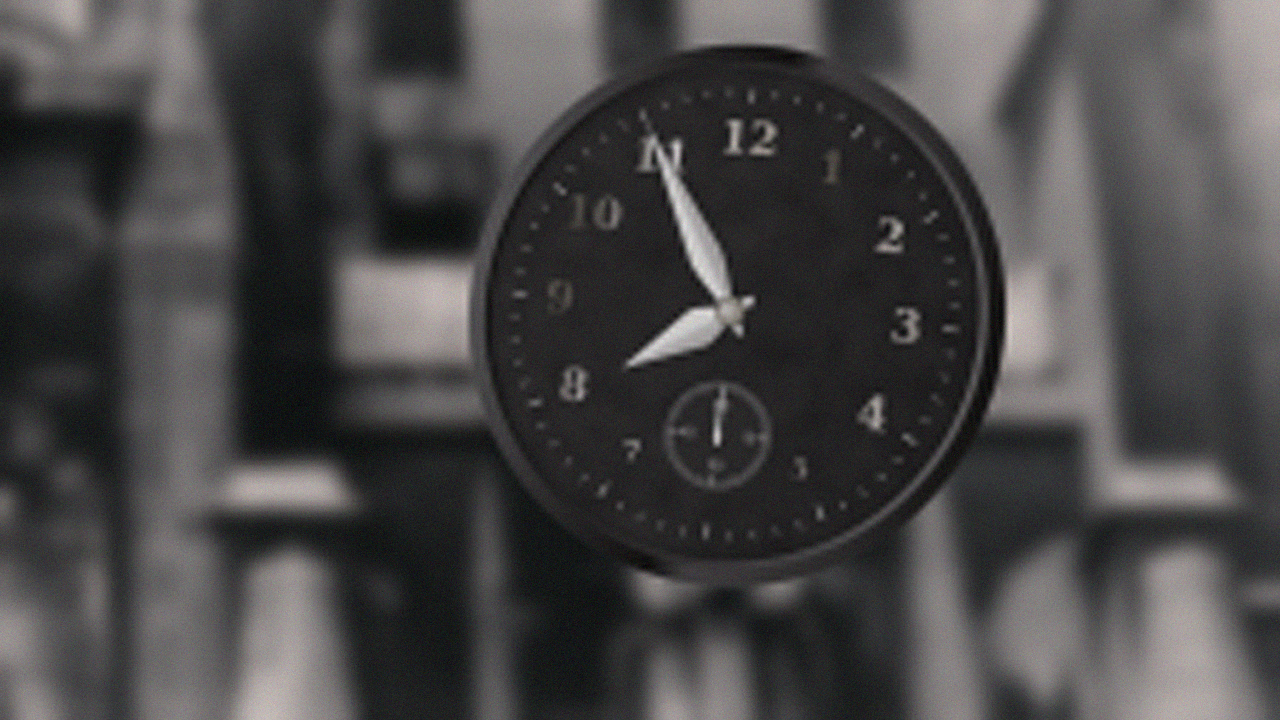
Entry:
7.55
